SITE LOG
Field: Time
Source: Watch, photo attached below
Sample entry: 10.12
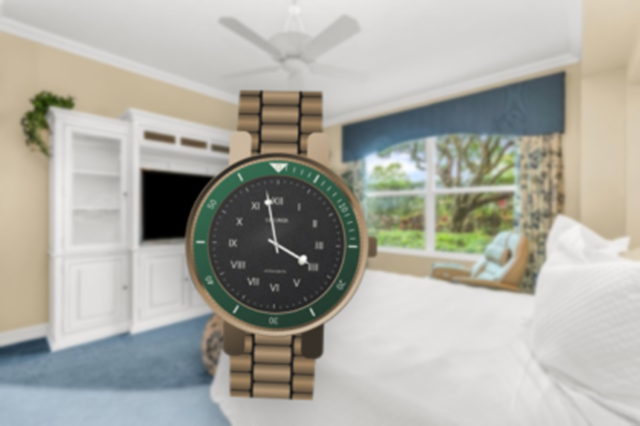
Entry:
3.58
